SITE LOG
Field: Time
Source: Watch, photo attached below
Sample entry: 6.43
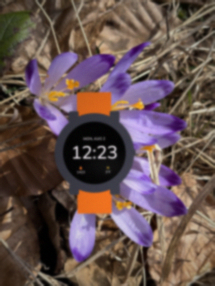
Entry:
12.23
